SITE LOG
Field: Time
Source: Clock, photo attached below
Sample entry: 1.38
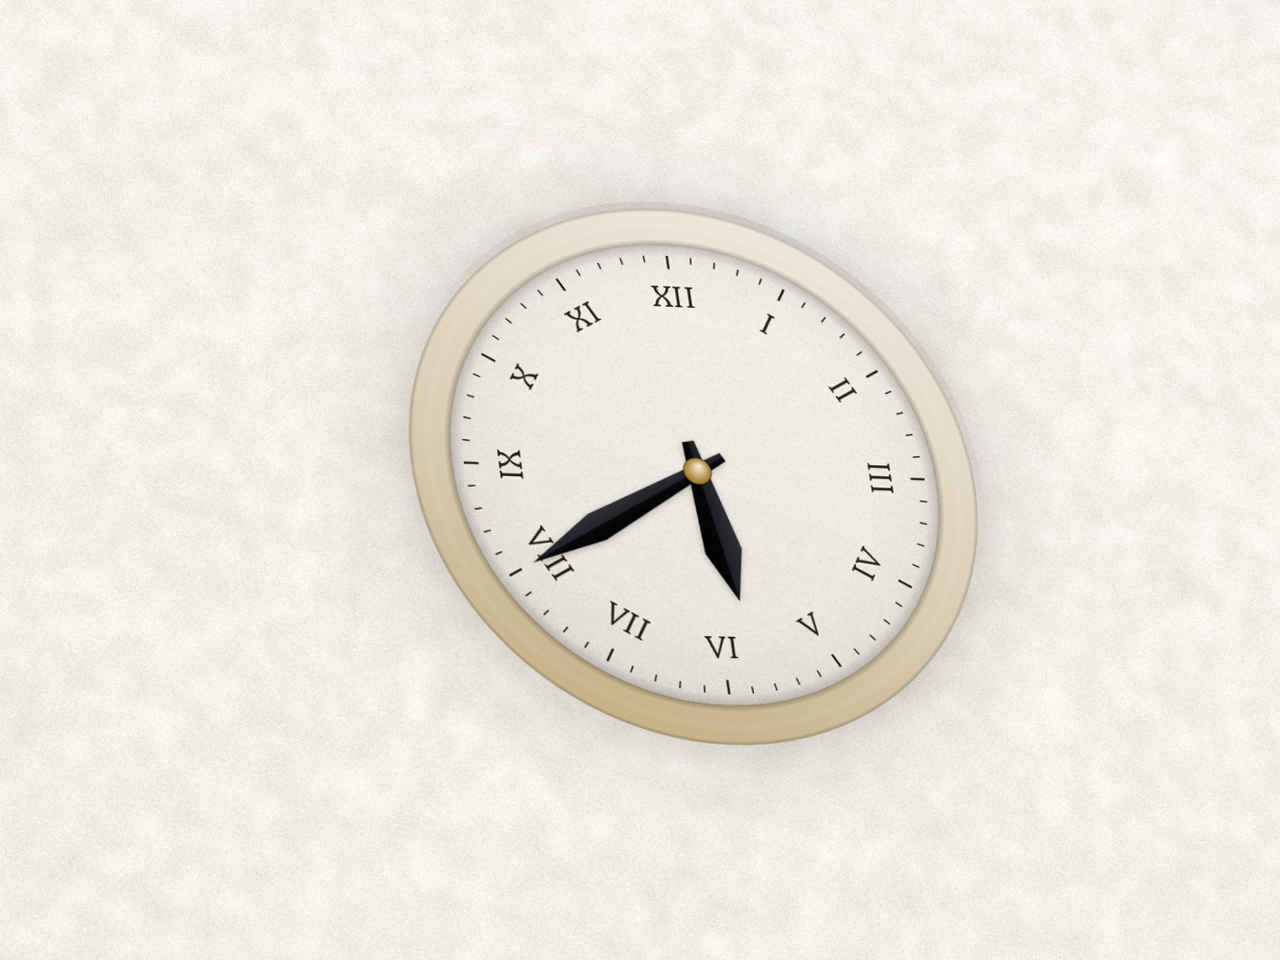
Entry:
5.40
